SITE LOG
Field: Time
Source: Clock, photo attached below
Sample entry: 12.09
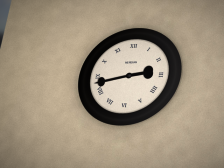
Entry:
2.43
